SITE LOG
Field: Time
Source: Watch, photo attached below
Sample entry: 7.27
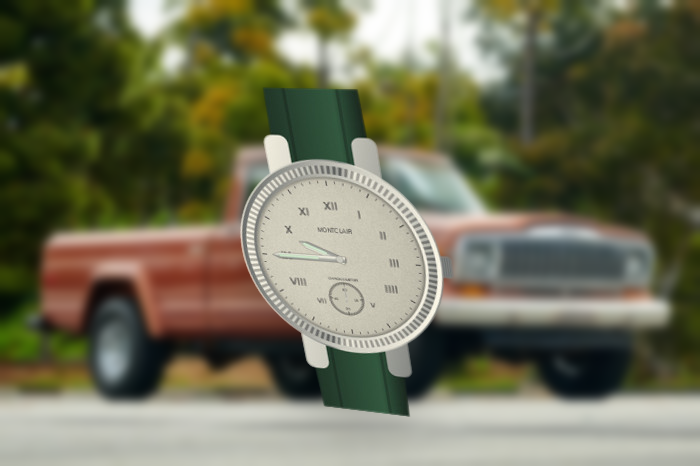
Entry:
9.45
